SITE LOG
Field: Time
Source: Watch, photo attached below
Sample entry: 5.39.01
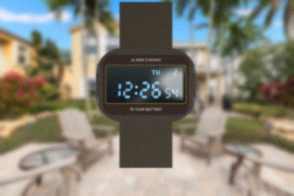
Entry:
12.26.54
